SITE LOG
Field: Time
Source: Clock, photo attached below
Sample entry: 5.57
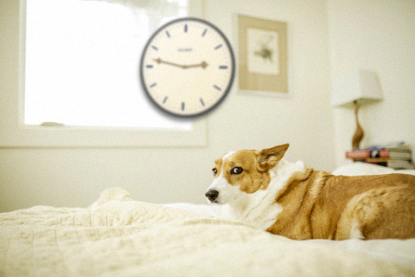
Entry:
2.47
